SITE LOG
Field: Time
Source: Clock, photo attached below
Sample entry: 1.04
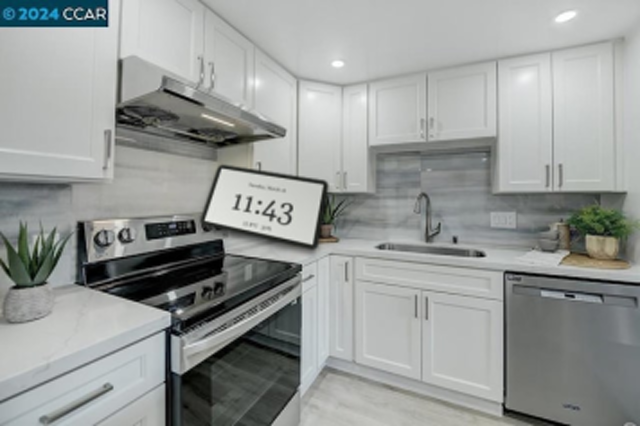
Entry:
11.43
